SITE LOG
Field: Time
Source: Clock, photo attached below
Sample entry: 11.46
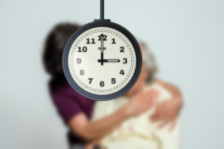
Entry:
3.00
